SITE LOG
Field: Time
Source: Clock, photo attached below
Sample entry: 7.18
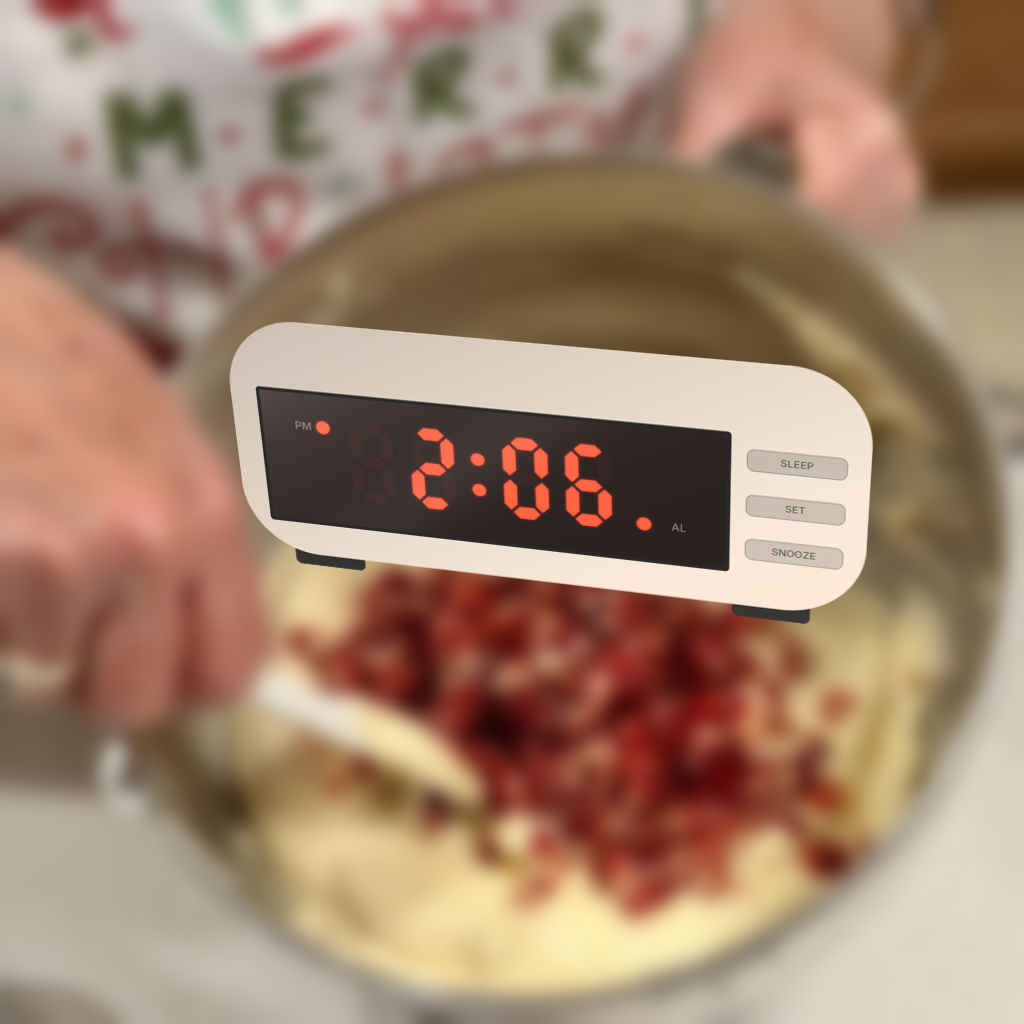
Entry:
2.06
